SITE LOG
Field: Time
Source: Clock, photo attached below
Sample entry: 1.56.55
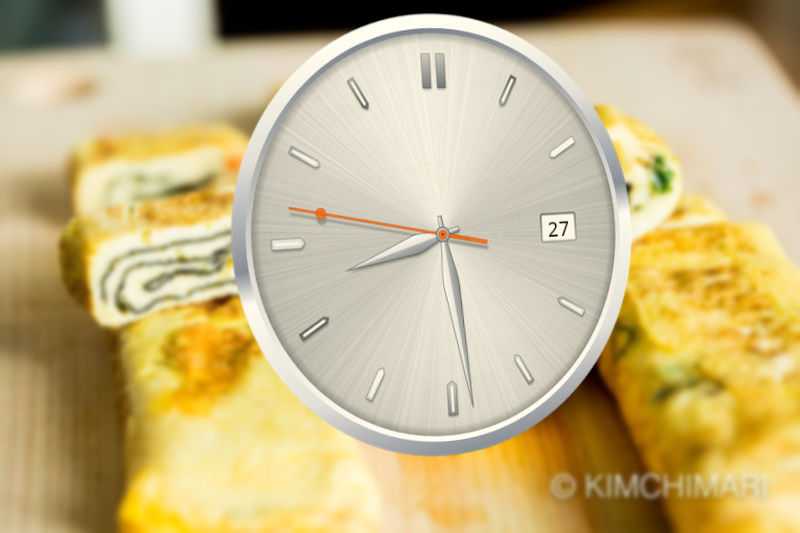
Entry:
8.28.47
